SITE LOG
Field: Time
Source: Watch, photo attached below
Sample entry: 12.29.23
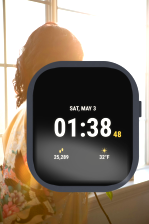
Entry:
1.38.48
